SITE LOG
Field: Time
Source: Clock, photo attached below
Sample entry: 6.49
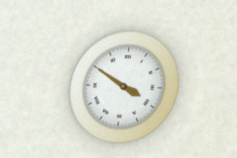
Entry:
3.50
